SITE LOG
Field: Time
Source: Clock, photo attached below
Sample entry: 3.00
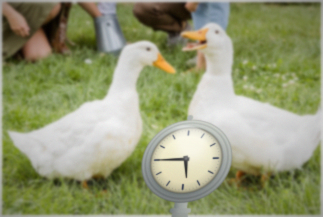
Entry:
5.45
